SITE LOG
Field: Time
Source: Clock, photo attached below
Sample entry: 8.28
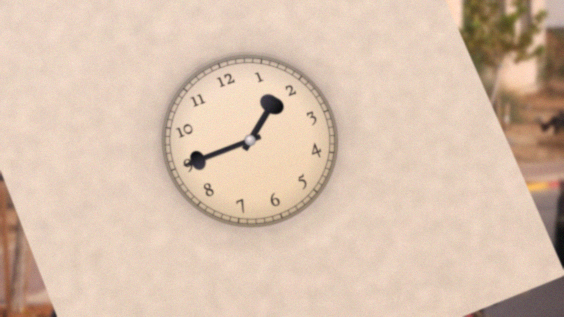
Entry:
1.45
